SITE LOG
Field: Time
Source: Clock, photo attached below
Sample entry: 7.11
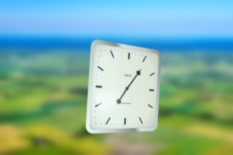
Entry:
7.06
